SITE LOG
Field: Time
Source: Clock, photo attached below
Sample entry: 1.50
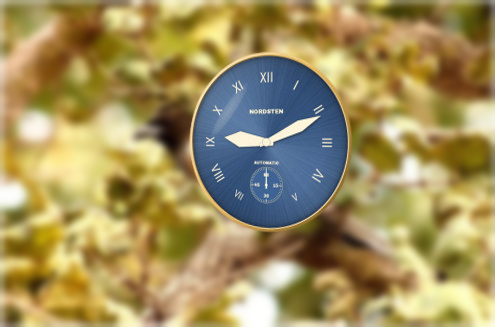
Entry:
9.11
